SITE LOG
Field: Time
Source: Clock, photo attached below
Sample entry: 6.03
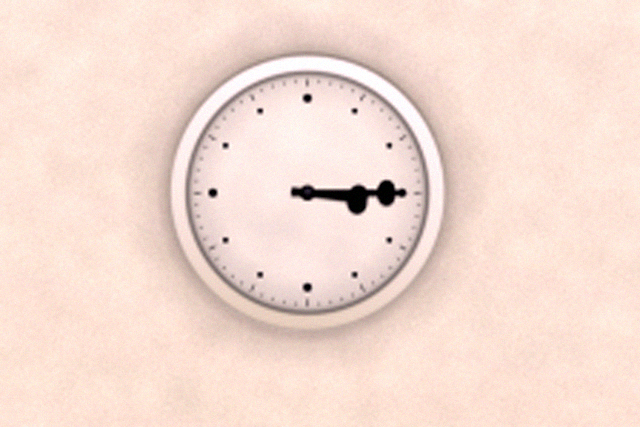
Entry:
3.15
